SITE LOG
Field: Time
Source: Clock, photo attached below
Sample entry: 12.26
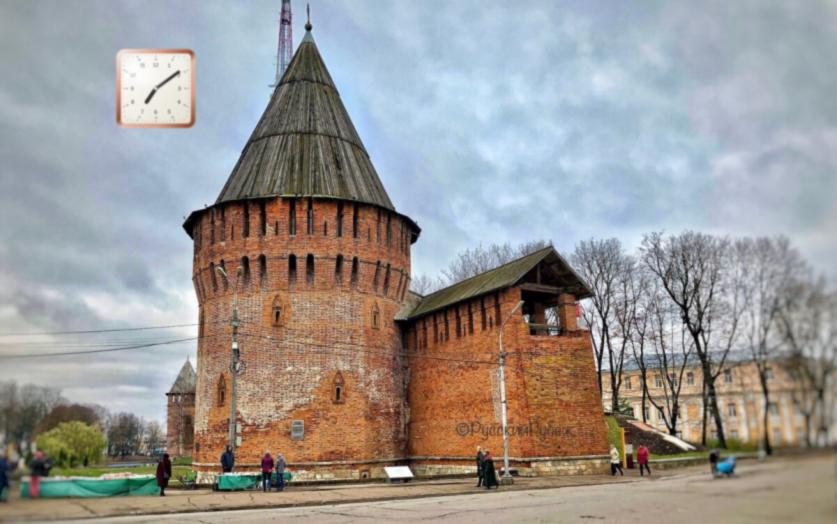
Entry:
7.09
